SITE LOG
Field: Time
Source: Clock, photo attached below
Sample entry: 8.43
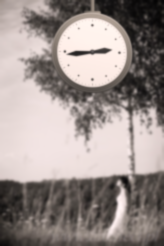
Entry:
2.44
